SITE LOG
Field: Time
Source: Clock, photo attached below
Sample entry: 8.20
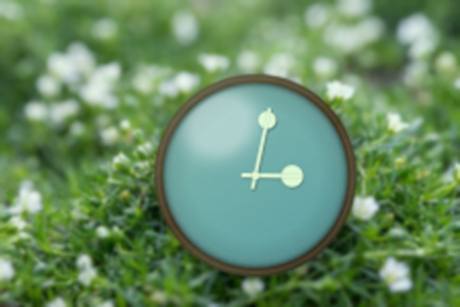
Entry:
3.02
